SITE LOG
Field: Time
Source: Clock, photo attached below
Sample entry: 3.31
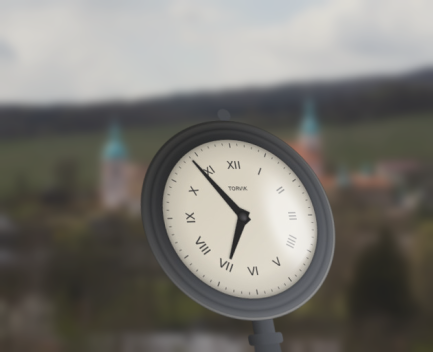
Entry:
6.54
